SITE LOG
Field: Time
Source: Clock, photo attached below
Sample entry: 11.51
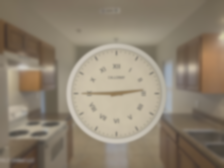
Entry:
2.45
